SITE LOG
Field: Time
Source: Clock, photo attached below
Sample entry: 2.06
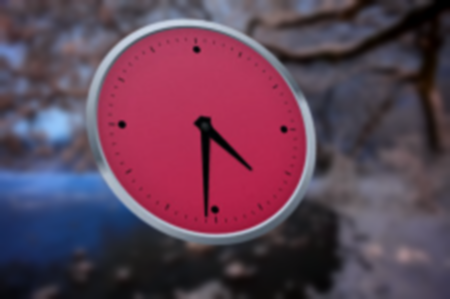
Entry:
4.31
